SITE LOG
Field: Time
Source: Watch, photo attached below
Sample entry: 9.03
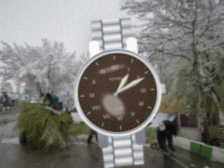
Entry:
1.11
